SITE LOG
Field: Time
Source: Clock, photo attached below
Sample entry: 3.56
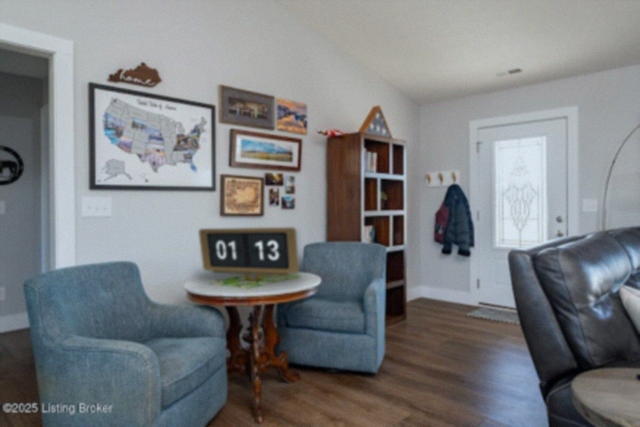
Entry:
1.13
